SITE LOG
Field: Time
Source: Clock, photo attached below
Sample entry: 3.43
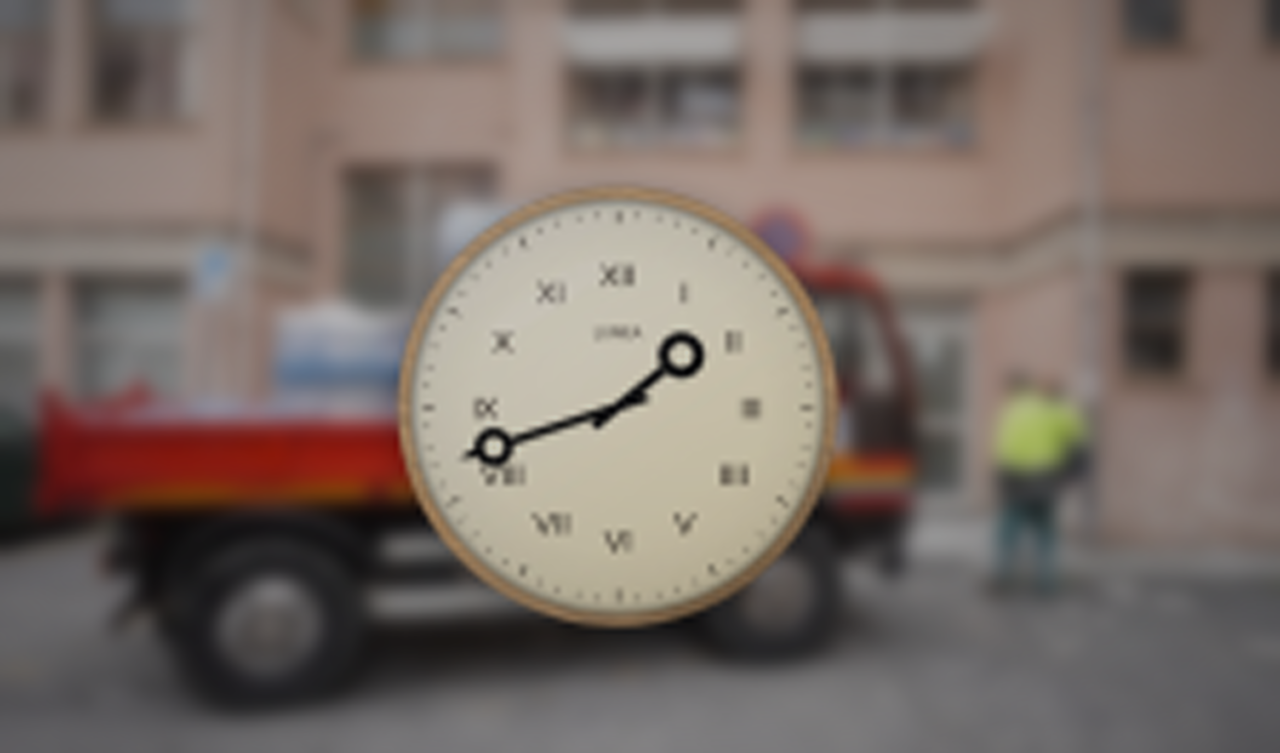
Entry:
1.42
